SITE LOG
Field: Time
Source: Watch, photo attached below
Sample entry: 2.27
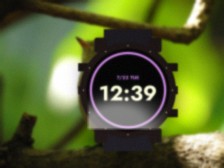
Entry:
12.39
